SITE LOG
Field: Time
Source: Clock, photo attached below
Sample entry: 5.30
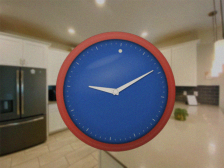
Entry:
9.09
